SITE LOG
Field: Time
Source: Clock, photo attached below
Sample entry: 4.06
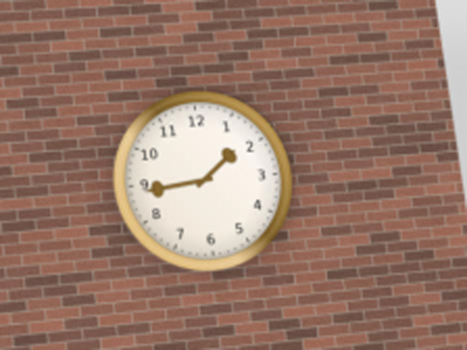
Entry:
1.44
